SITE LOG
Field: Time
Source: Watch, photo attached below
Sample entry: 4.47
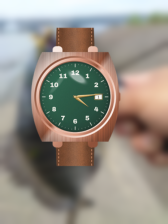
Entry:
4.14
